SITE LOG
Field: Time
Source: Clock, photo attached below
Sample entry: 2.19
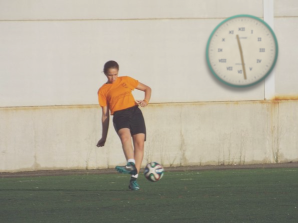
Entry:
11.28
